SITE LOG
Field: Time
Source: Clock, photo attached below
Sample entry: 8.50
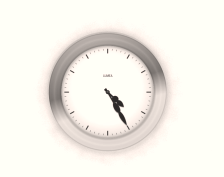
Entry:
4.25
